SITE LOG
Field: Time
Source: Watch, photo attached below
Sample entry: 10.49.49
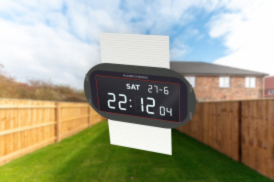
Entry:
22.12.04
